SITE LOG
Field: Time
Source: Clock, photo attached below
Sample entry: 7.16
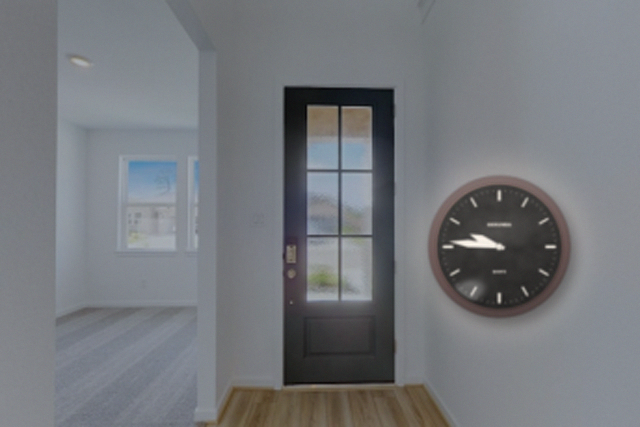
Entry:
9.46
